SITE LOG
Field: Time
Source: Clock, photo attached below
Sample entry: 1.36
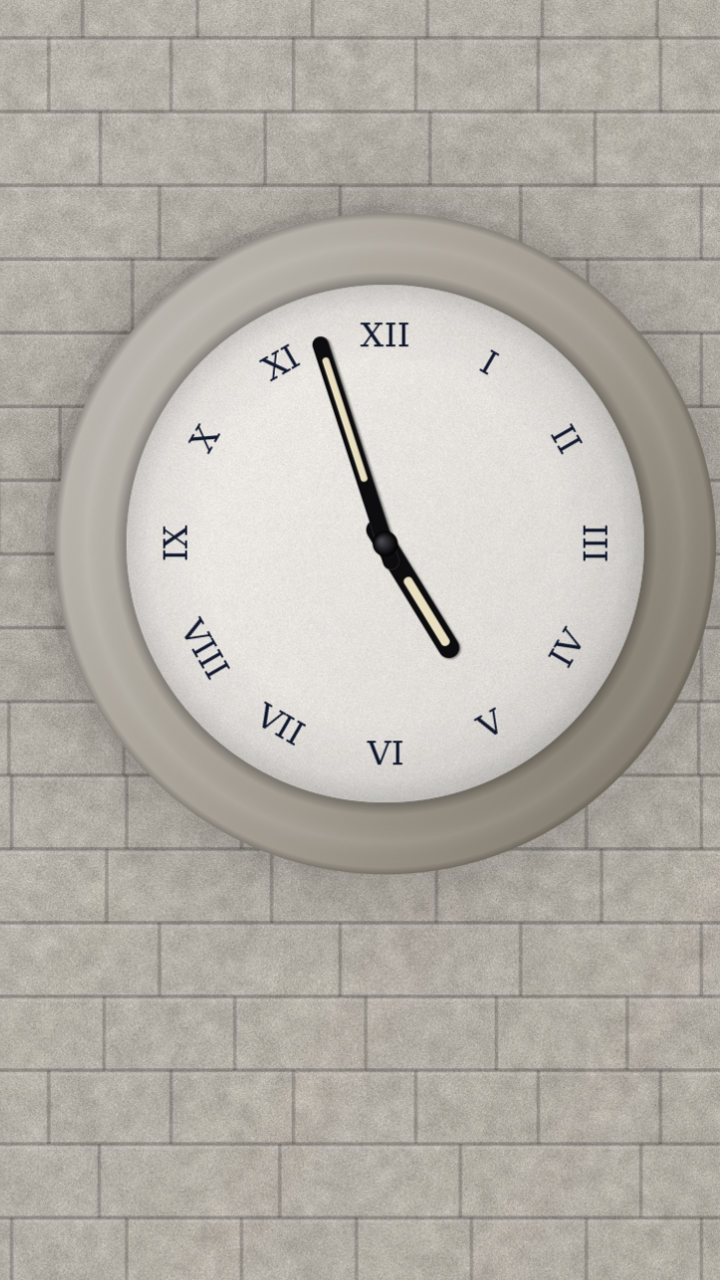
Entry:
4.57
